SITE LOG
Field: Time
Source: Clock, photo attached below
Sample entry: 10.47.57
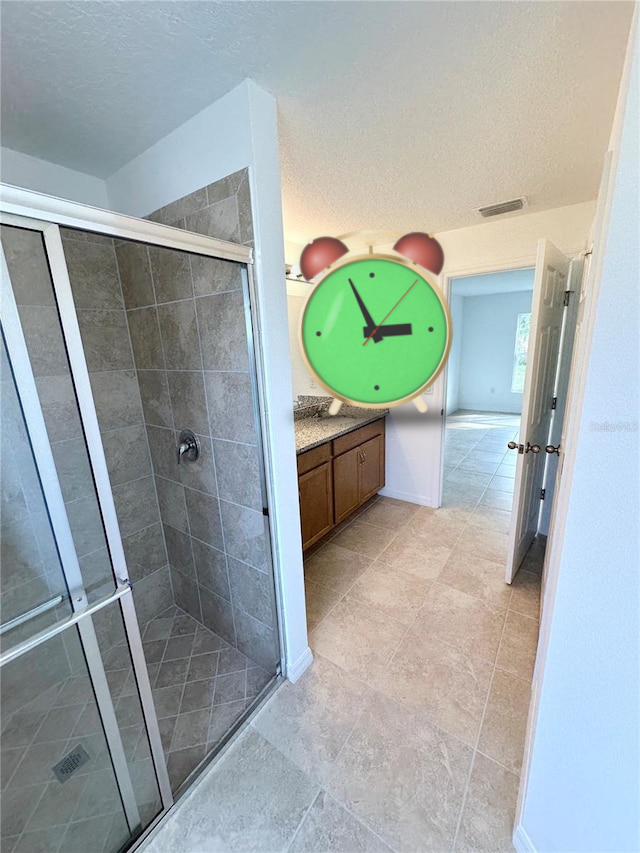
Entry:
2.56.07
